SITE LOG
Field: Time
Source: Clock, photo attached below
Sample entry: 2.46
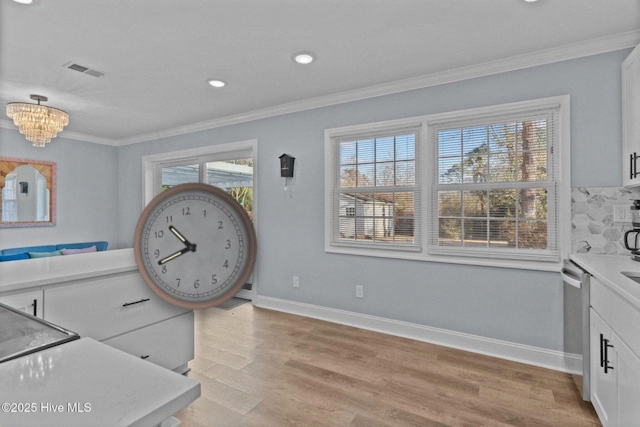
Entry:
10.42
